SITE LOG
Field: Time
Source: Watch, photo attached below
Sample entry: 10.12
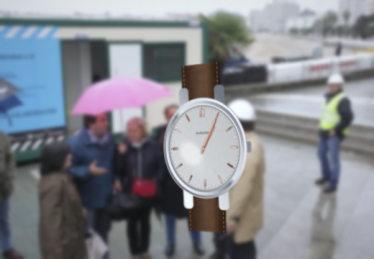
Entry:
1.05
